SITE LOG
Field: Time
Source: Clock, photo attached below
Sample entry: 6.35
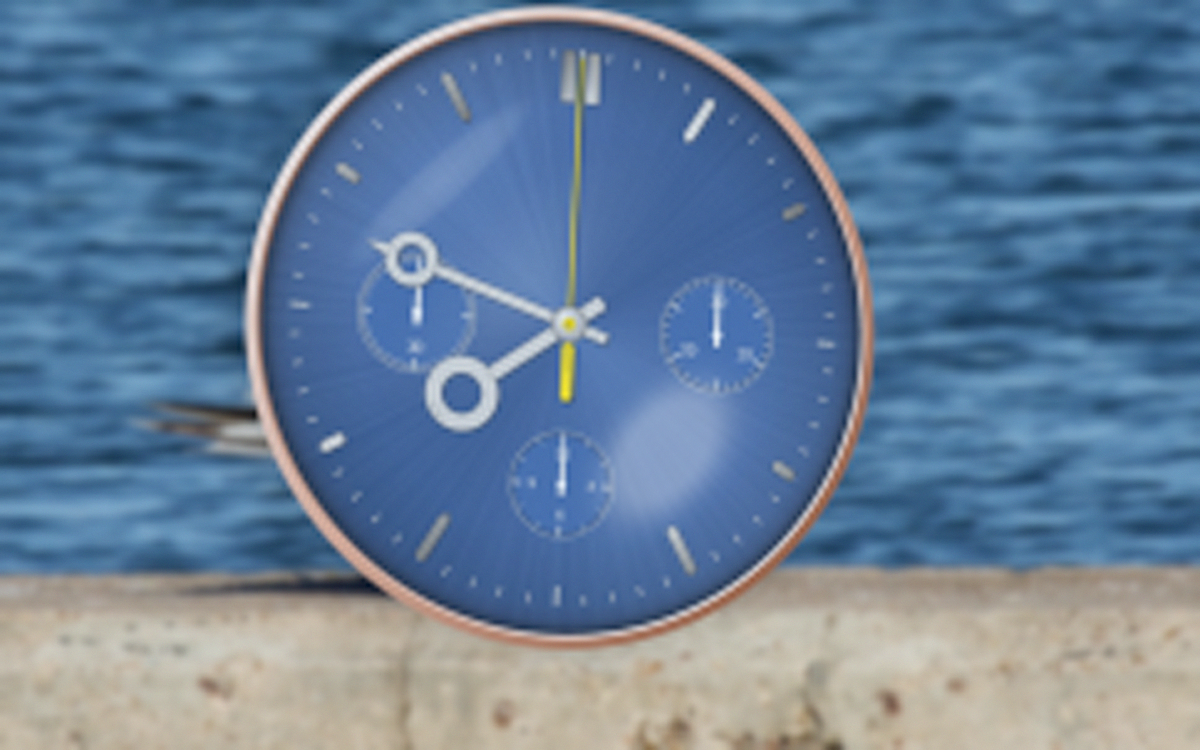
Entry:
7.48
